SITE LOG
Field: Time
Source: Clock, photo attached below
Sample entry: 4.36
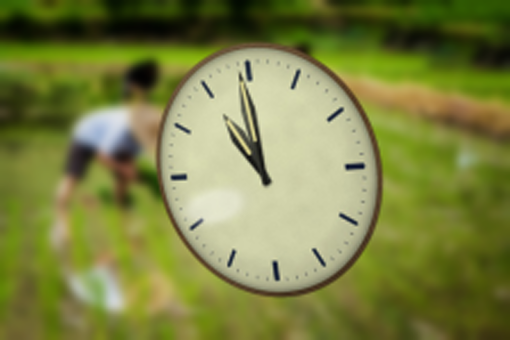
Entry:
10.59
